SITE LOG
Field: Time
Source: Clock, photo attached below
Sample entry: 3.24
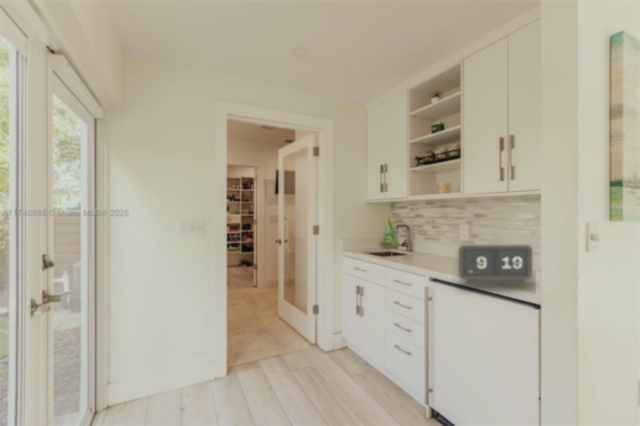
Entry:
9.19
